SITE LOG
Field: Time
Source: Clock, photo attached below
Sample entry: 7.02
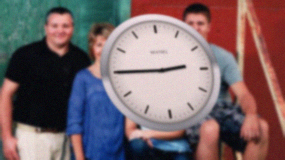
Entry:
2.45
